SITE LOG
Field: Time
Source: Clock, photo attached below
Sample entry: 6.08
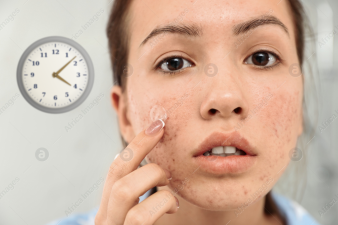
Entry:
4.08
